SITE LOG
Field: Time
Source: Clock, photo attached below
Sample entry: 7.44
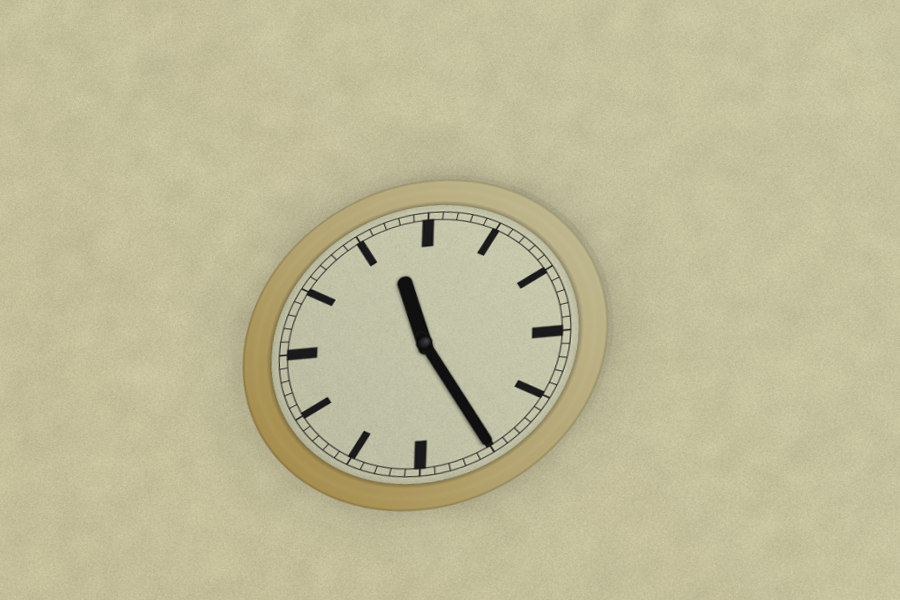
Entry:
11.25
